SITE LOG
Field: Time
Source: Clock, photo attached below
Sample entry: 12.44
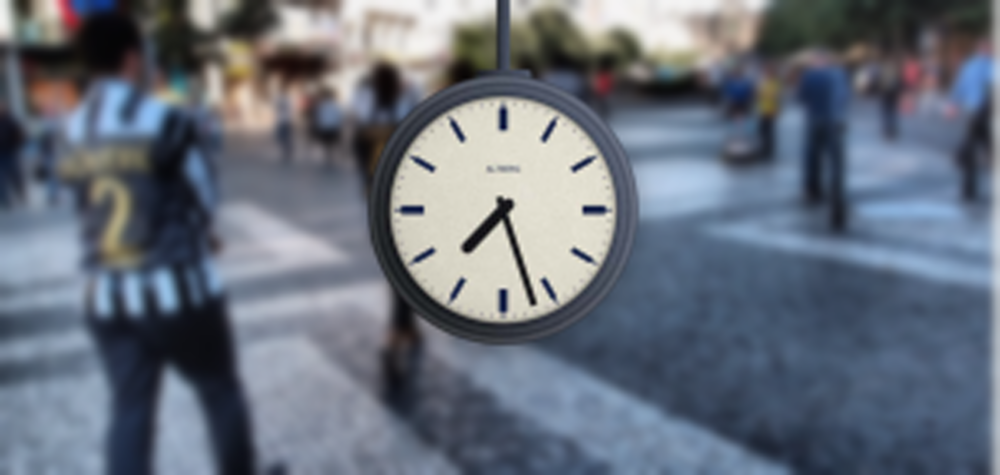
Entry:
7.27
